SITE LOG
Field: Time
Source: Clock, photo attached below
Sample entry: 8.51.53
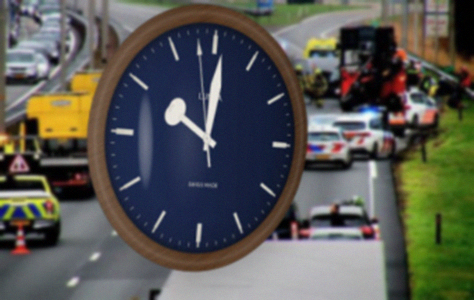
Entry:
10.00.58
